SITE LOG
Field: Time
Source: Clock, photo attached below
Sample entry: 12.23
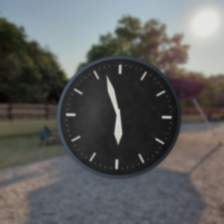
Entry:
5.57
